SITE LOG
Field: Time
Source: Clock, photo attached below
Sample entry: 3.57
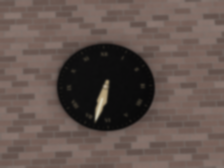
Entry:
6.33
